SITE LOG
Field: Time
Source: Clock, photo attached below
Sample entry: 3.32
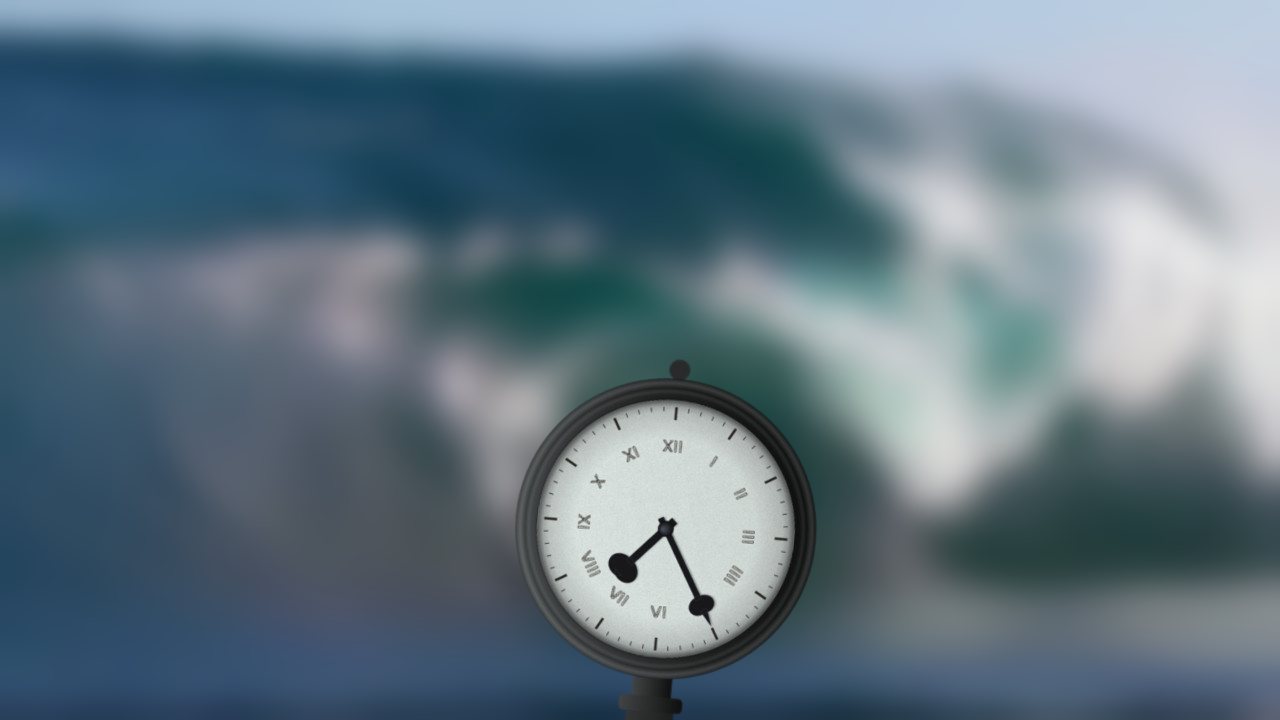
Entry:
7.25
